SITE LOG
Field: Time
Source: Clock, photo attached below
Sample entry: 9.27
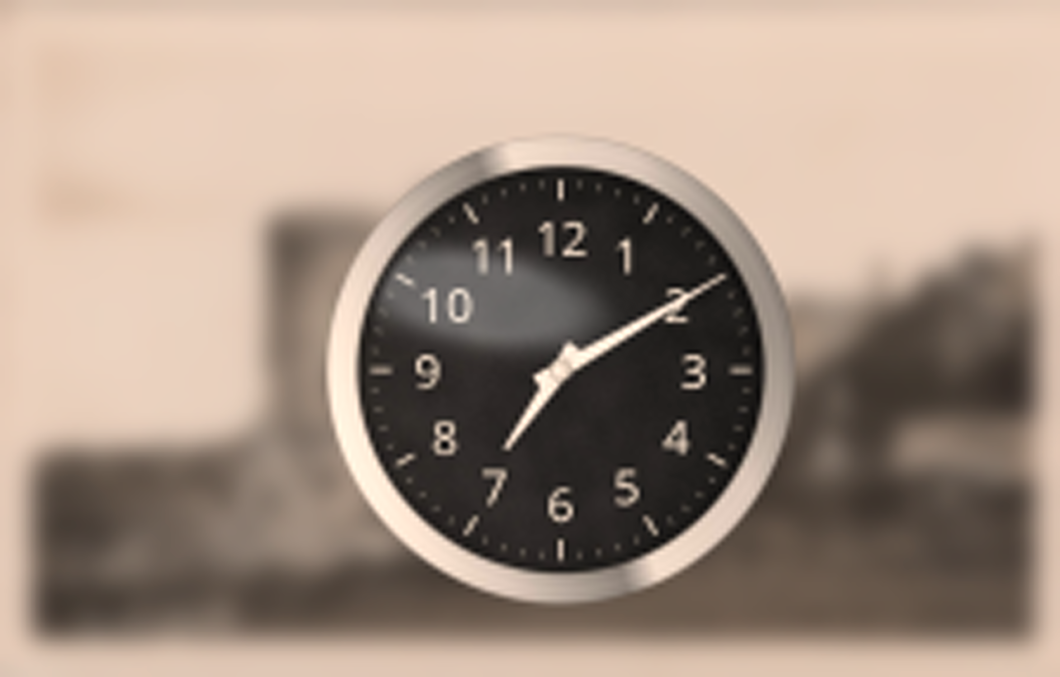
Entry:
7.10
